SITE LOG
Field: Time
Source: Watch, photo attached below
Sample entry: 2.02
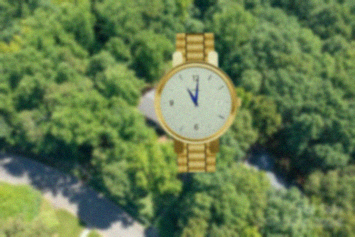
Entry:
11.01
